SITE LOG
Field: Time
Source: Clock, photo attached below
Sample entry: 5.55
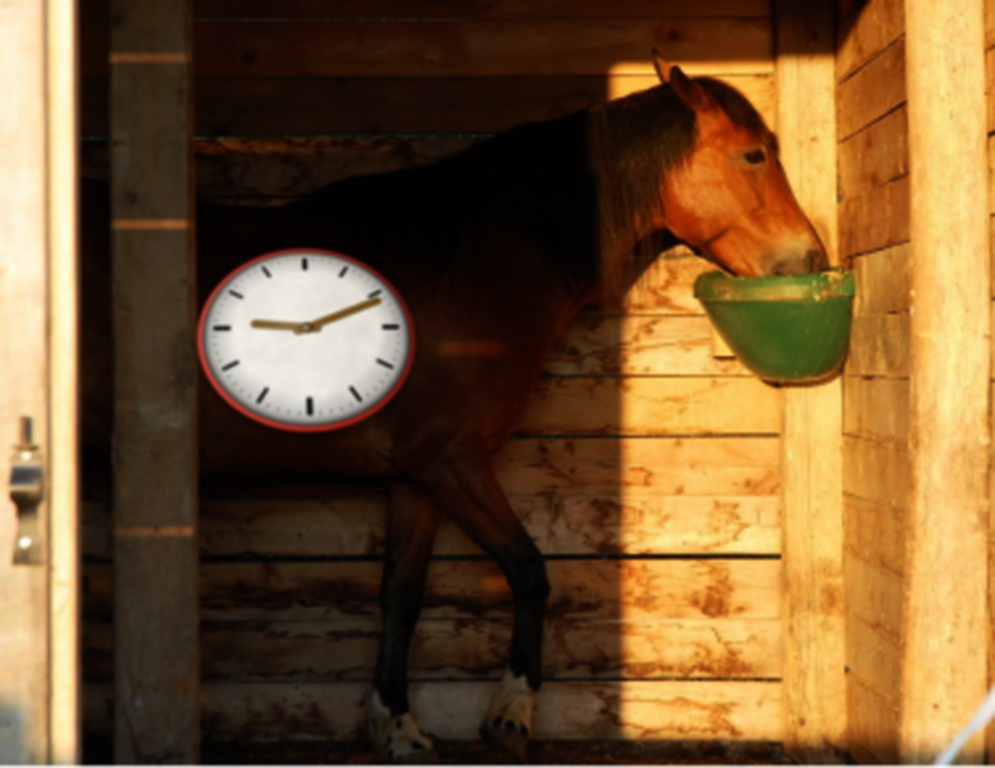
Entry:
9.11
